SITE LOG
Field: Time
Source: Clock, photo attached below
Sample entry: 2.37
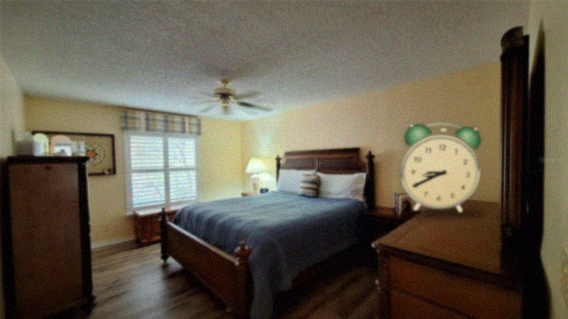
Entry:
8.40
